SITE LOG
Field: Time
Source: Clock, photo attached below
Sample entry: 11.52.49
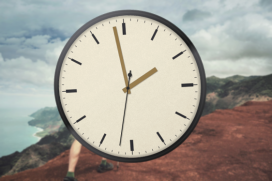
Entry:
1.58.32
